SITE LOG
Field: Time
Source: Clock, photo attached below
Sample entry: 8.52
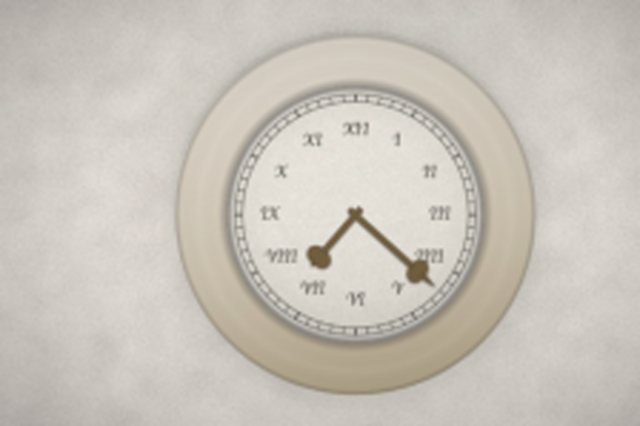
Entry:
7.22
